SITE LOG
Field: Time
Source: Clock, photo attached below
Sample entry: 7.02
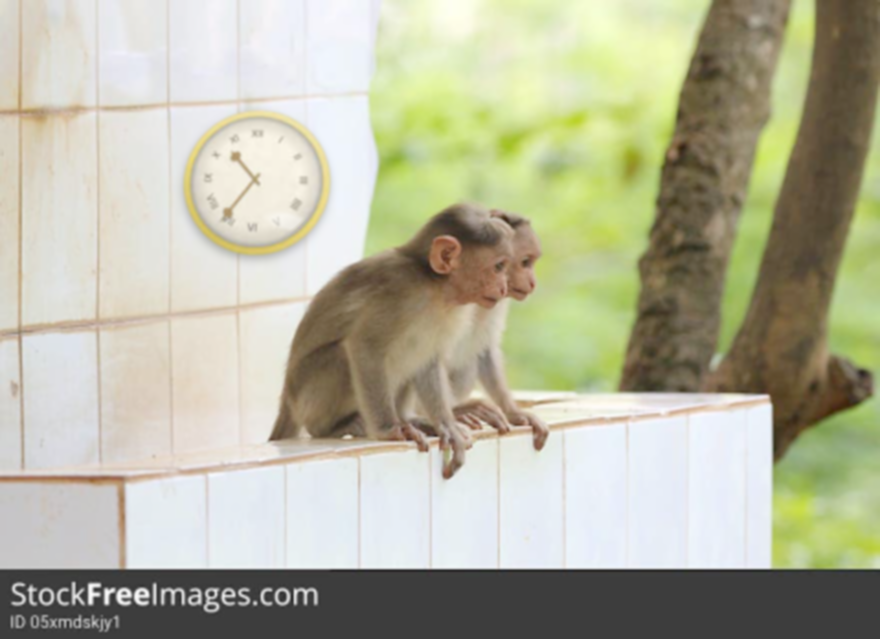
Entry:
10.36
